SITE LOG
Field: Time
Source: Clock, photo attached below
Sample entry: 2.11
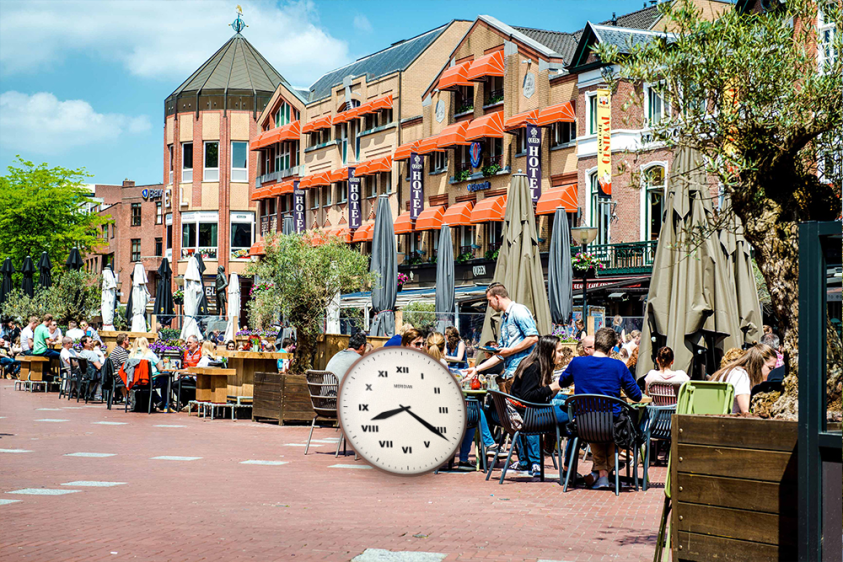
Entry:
8.21
